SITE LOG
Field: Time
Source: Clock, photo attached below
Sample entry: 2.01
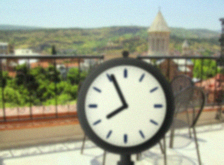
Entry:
7.56
